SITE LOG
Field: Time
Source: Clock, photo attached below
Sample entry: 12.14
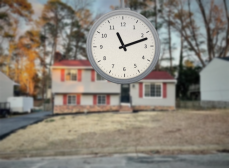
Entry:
11.12
